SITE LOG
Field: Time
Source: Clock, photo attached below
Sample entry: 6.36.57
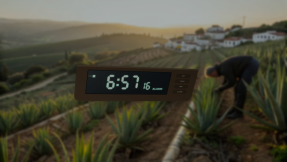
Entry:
6.57.16
